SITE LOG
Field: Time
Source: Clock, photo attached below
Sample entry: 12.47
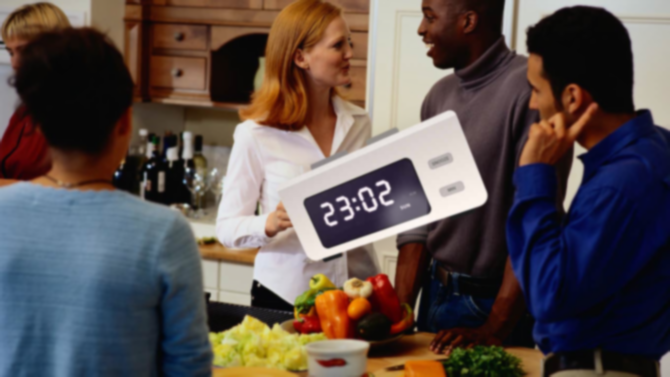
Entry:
23.02
